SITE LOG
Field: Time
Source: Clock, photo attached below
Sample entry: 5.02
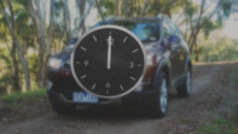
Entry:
12.00
